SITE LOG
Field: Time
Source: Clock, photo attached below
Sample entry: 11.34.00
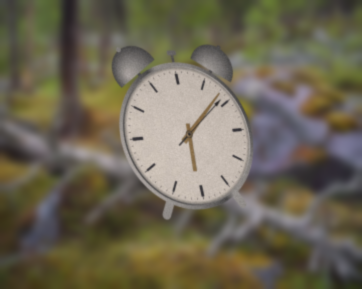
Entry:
6.08.09
